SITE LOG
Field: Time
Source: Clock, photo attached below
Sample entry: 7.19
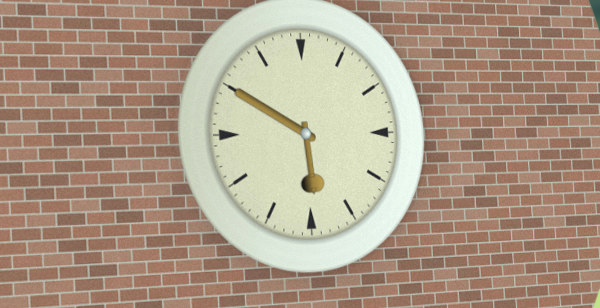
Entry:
5.50
